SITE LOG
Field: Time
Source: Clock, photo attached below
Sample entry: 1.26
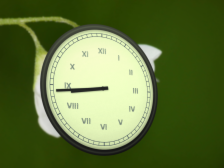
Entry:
8.44
